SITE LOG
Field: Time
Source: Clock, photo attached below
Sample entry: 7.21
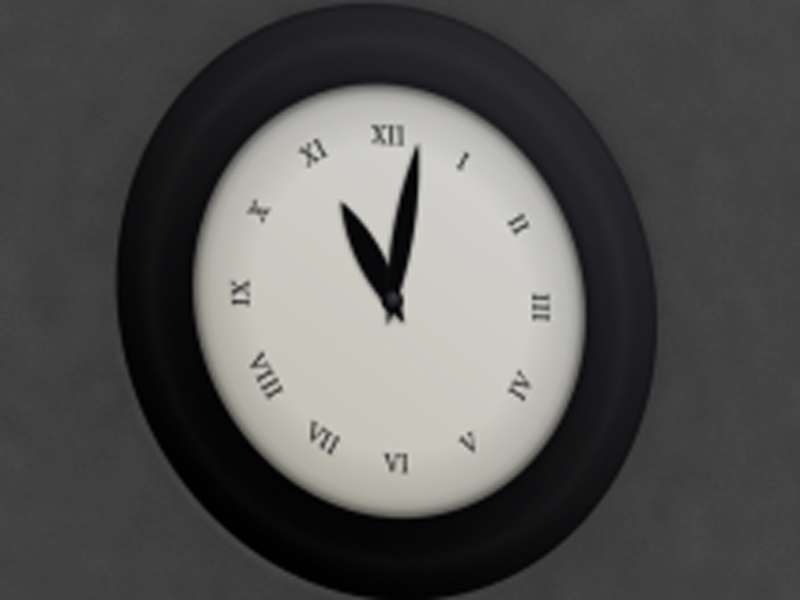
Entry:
11.02
